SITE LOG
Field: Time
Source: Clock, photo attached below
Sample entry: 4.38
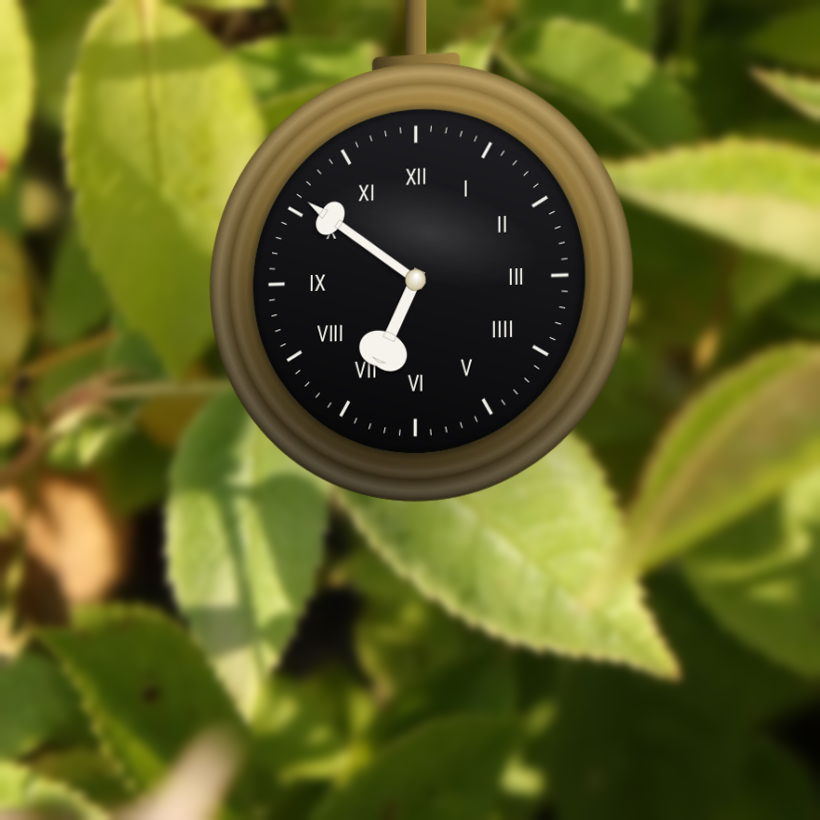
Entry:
6.51
